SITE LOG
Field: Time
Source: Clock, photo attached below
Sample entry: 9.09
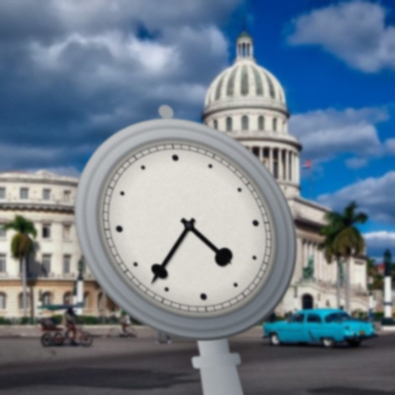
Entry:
4.37
